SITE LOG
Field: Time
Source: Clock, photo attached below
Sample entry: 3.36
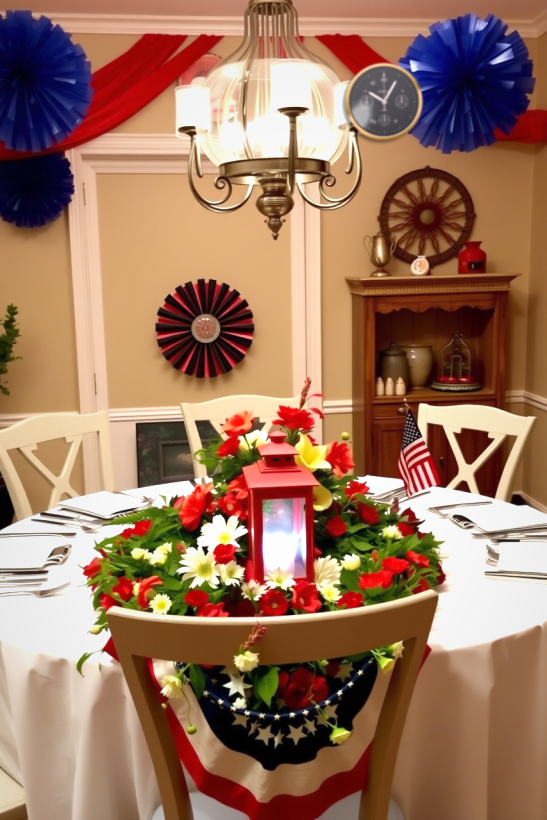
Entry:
10.05
